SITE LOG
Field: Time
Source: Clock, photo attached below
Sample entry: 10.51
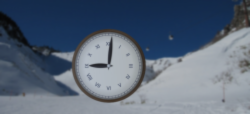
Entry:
9.01
